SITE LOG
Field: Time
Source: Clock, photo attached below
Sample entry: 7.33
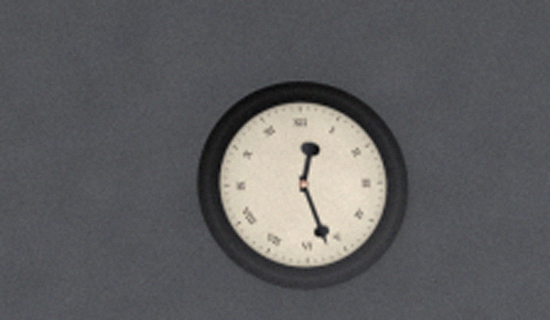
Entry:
12.27
